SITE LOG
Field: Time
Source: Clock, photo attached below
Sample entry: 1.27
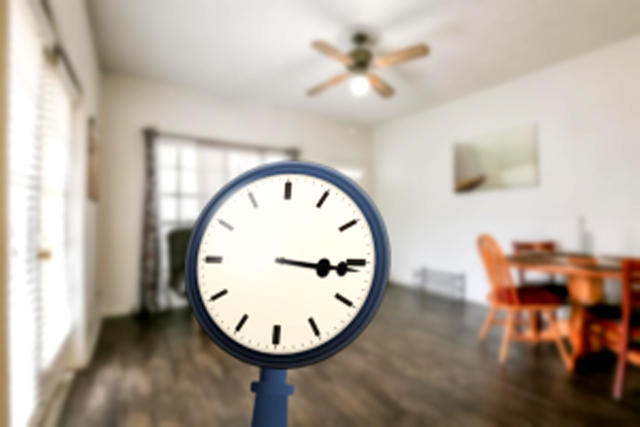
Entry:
3.16
